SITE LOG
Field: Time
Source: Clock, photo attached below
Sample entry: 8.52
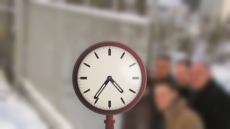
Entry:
4.36
